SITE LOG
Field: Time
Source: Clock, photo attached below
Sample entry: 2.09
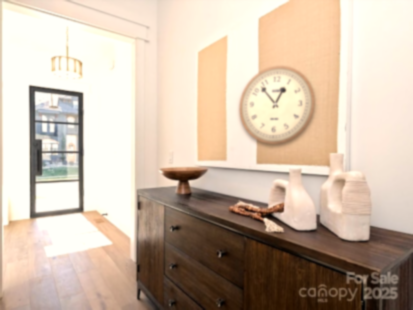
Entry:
12.53
